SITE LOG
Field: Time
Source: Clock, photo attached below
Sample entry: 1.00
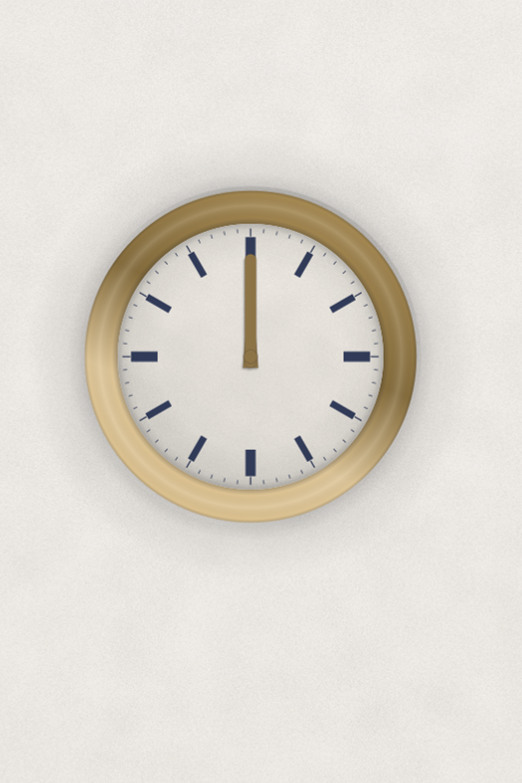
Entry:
12.00
